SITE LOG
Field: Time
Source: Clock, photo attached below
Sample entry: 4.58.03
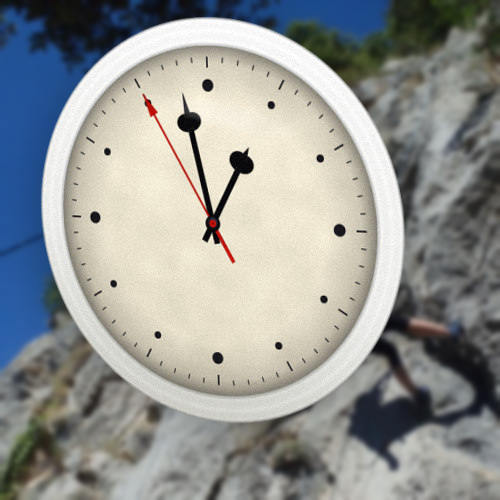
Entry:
12.57.55
